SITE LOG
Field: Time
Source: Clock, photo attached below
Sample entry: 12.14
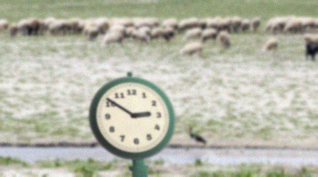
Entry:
2.51
